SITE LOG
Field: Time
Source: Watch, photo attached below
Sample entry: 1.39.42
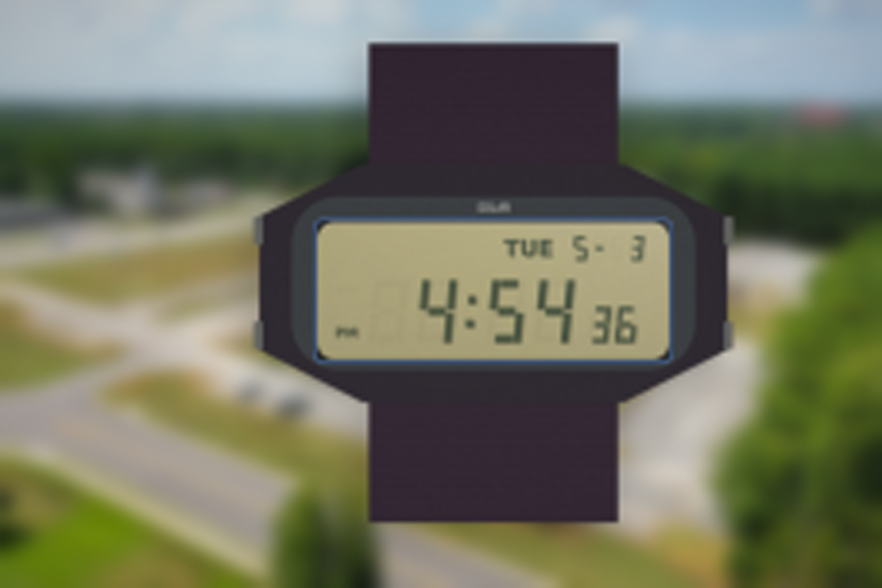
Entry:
4.54.36
